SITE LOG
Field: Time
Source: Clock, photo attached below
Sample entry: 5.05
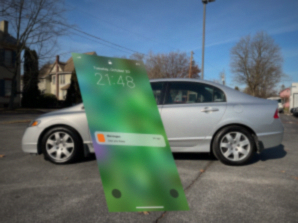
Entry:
21.48
